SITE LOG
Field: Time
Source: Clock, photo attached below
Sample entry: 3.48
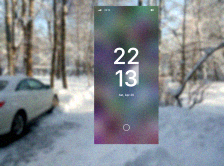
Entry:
22.13
